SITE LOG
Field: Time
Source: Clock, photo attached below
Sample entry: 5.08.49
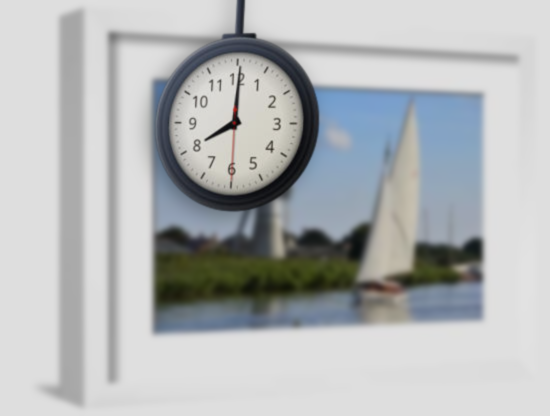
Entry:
8.00.30
